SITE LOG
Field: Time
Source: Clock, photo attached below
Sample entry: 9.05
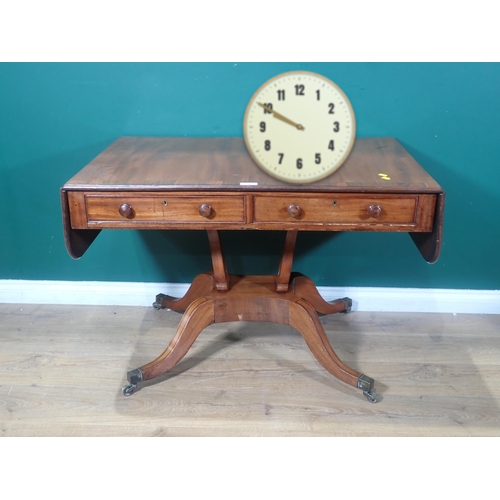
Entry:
9.50
